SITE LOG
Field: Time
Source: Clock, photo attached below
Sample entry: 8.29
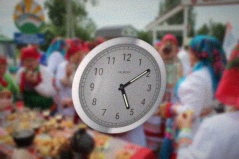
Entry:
5.09
